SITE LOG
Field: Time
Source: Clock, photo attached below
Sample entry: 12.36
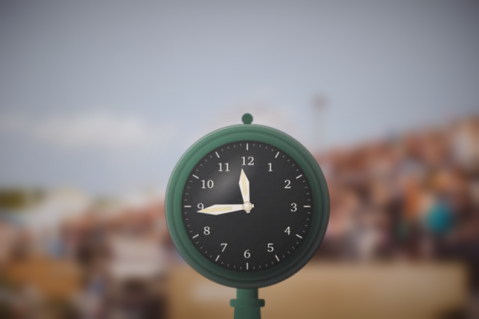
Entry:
11.44
